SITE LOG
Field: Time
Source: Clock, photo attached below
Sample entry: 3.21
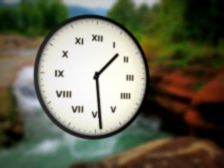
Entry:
1.29
